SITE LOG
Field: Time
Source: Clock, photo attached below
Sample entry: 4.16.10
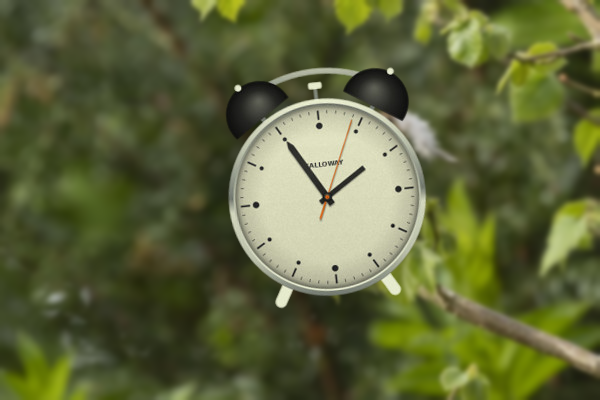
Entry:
1.55.04
